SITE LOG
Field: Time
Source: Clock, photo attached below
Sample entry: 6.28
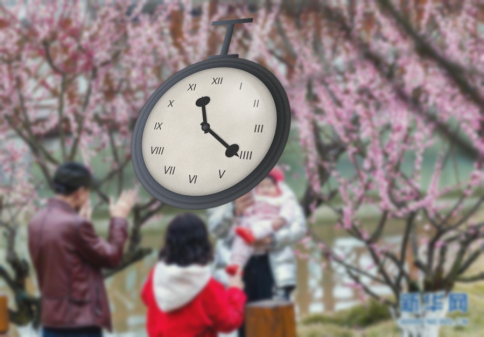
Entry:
11.21
